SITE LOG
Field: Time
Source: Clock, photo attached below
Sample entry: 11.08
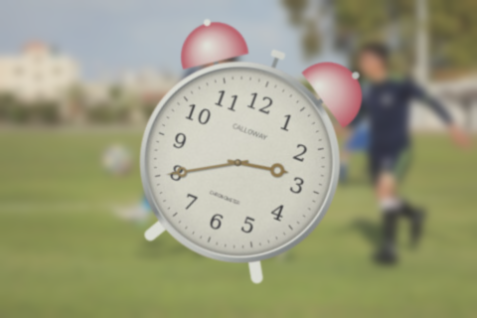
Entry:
2.40
